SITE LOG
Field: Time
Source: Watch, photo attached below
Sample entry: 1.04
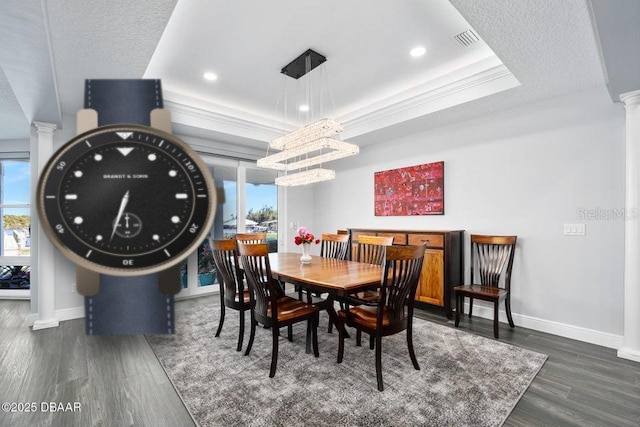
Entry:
6.33
